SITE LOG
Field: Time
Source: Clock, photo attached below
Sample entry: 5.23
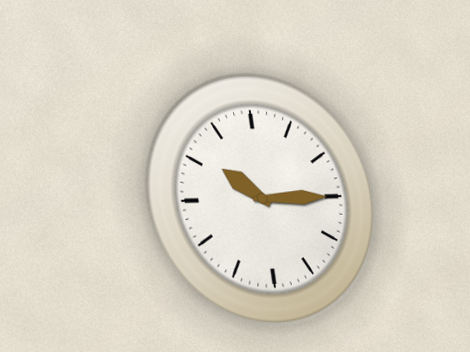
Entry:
10.15
